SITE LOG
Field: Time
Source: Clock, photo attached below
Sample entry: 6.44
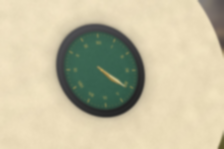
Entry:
4.21
